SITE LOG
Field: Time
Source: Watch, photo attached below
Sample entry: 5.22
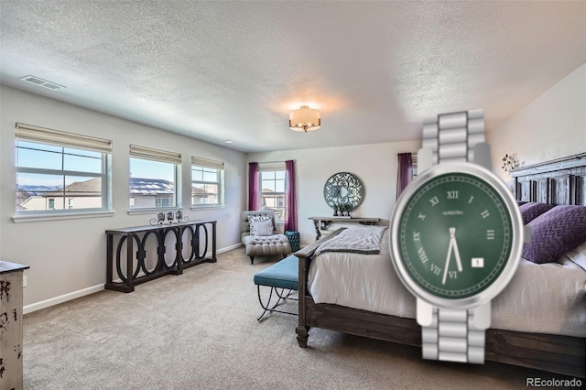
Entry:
5.32
